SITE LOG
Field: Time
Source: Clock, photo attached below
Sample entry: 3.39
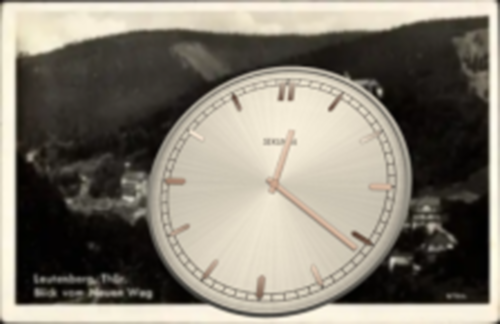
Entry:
12.21
